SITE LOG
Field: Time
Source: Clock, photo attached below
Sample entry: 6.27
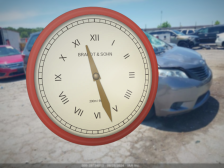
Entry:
11.27
